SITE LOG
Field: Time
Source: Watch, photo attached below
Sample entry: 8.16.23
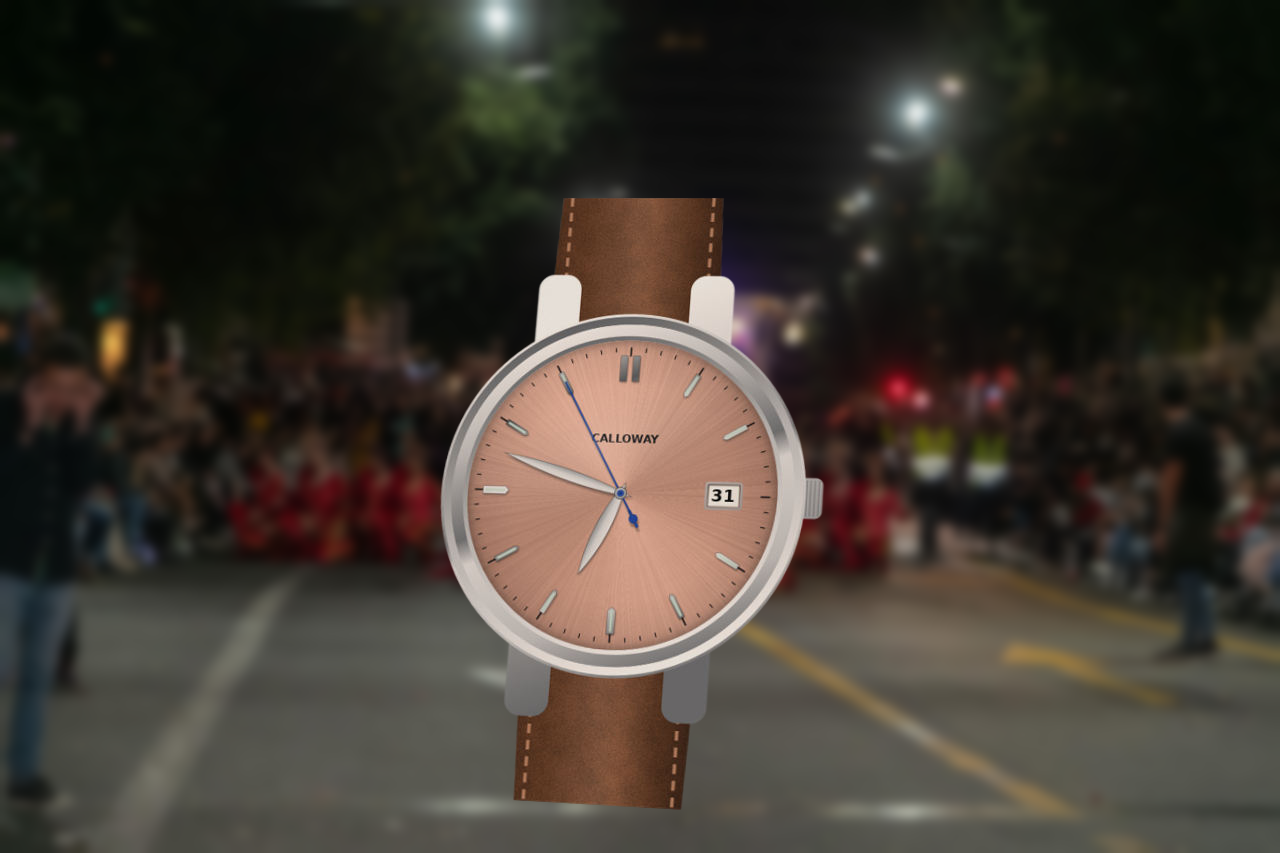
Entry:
6.47.55
